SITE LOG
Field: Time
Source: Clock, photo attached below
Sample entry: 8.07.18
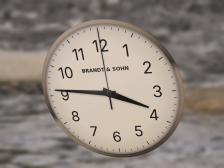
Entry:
3.46.00
